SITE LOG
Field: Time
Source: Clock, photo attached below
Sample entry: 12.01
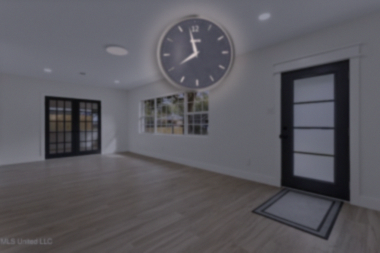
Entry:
7.58
